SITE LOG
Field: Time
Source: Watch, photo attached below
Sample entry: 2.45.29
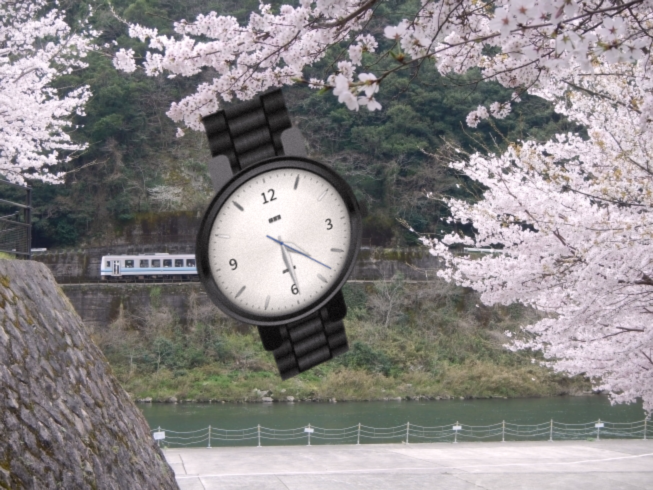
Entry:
4.29.23
